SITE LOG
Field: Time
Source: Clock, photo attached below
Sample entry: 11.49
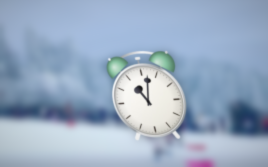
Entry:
11.02
